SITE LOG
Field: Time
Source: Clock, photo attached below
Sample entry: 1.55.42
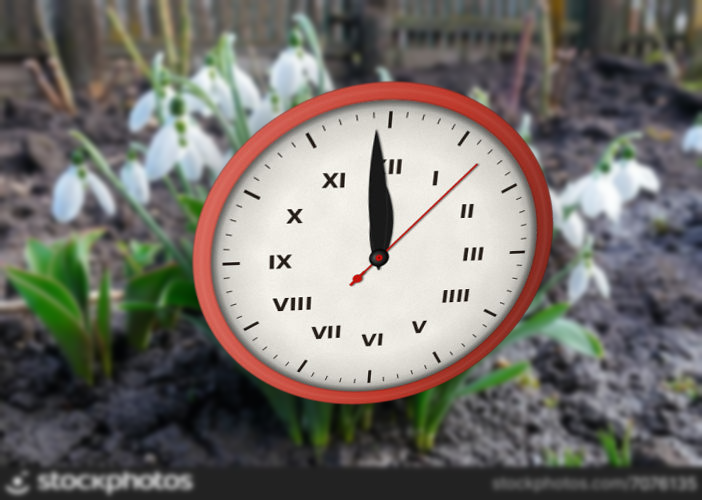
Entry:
11.59.07
